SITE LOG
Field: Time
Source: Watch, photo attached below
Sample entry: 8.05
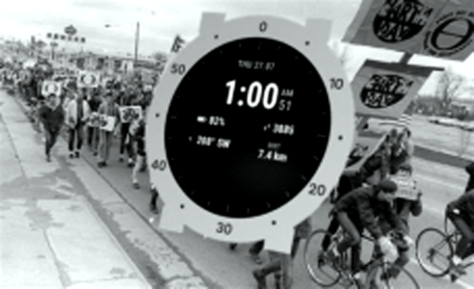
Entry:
1.00
